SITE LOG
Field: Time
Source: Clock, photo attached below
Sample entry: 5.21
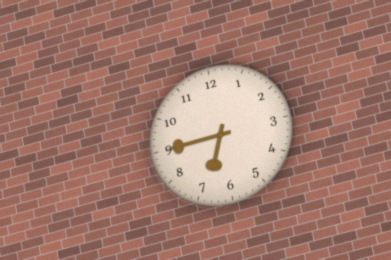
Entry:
6.45
